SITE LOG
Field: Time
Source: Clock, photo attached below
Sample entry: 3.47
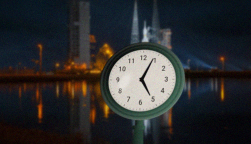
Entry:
5.04
